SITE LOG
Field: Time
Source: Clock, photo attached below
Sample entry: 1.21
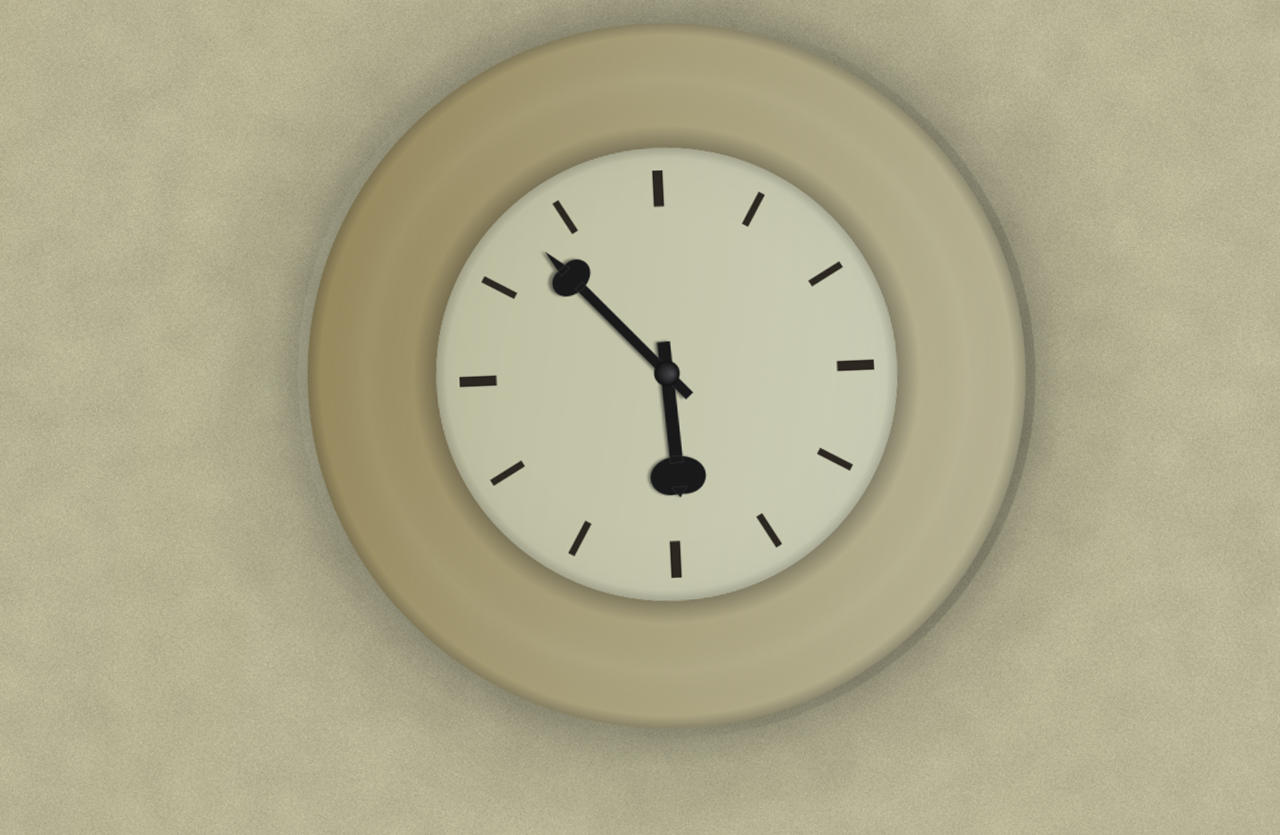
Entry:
5.53
